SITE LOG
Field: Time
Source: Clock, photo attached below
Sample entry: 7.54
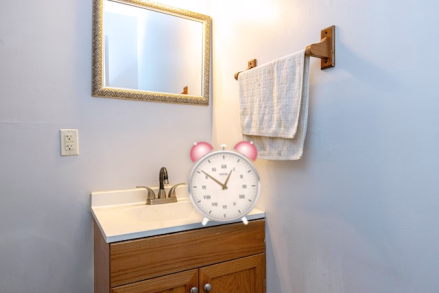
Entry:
12.51
